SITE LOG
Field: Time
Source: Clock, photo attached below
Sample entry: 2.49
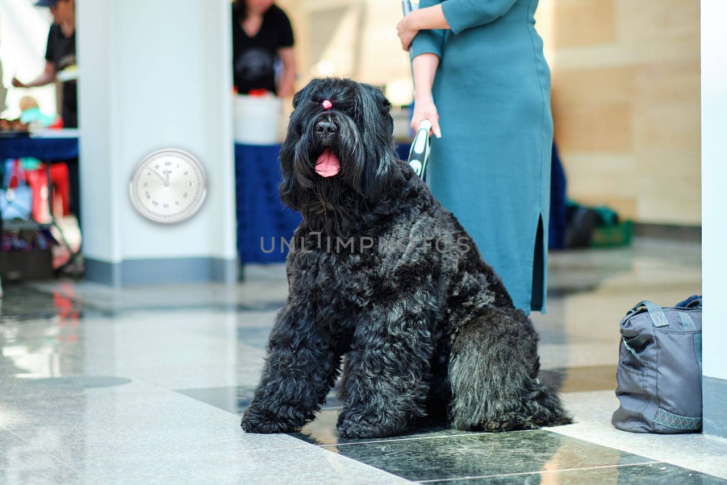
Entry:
11.52
